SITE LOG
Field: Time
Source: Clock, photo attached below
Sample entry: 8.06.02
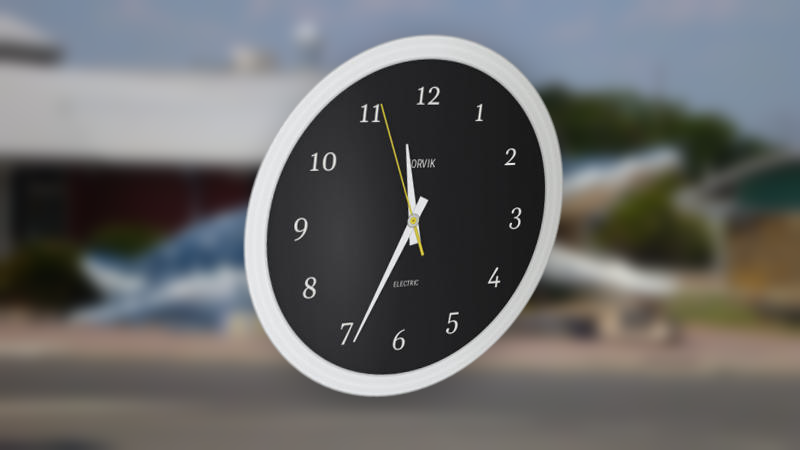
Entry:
11.33.56
